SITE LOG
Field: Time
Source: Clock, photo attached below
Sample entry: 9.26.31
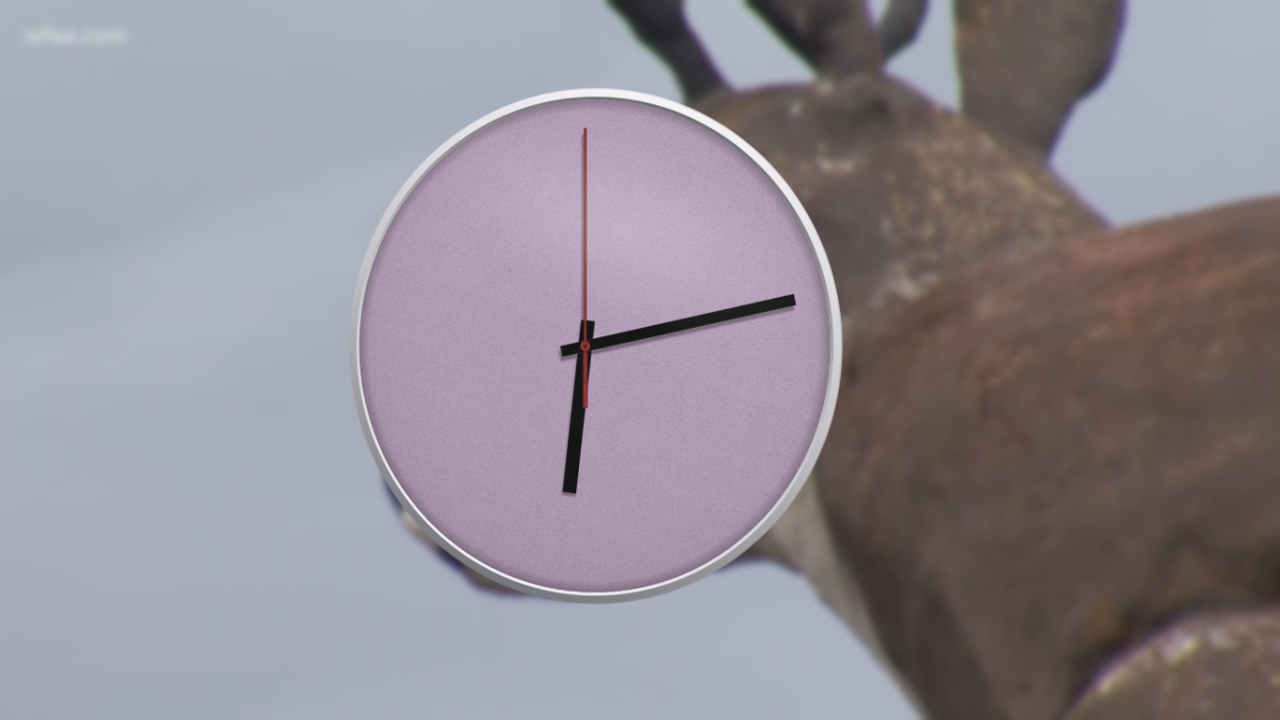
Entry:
6.13.00
